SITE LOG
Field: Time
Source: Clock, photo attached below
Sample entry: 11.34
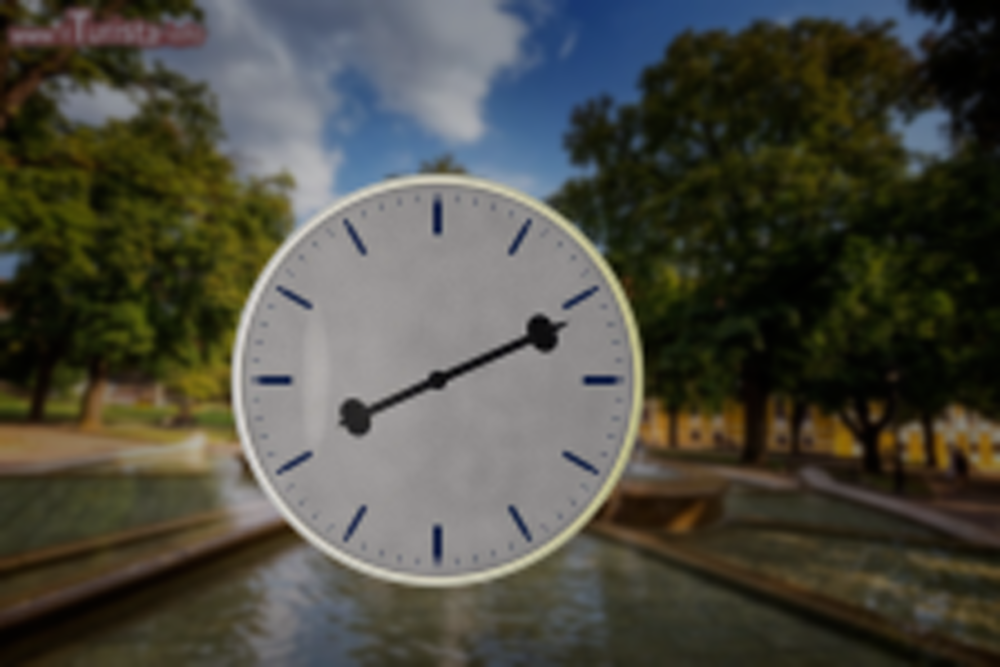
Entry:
8.11
